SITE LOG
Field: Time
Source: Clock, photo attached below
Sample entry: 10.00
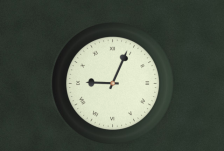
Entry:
9.04
